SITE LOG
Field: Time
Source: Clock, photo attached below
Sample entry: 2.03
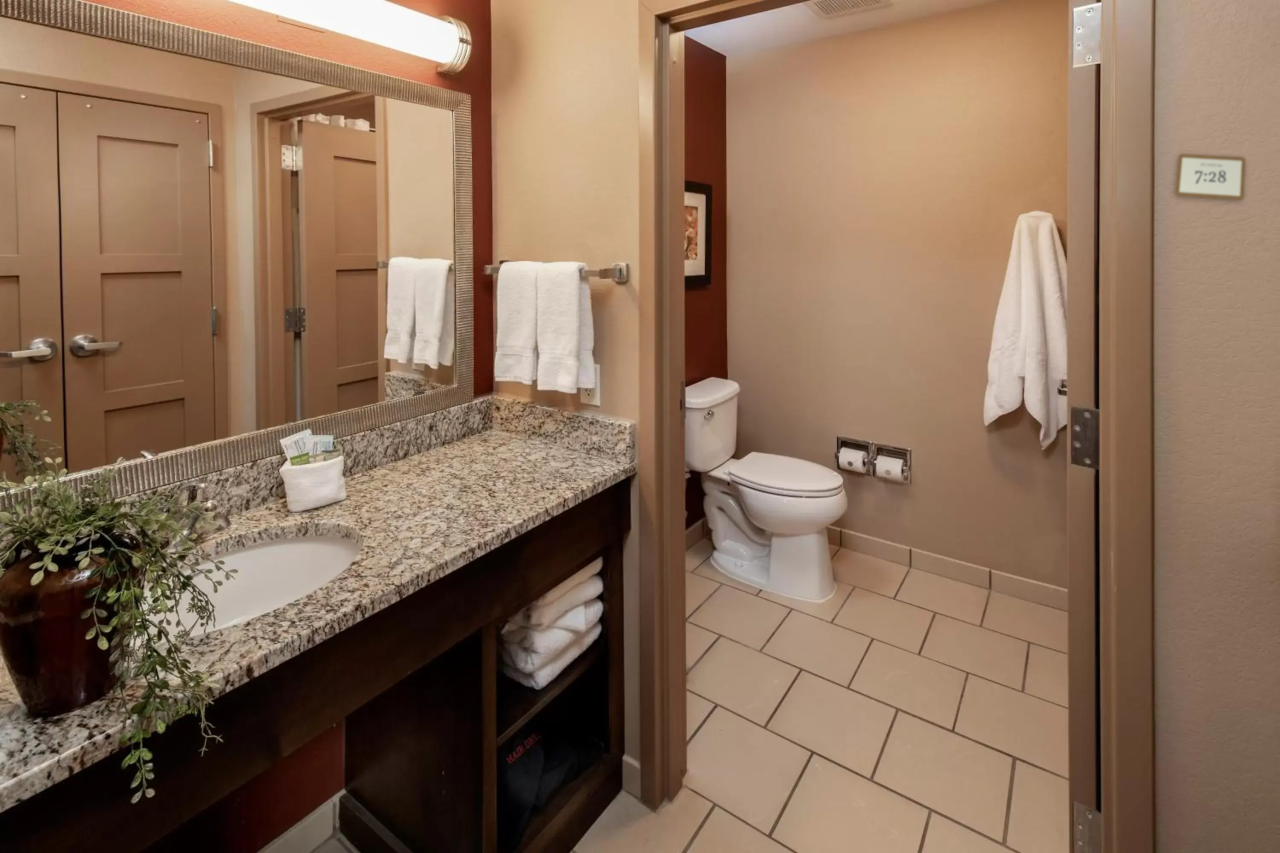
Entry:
7.28
